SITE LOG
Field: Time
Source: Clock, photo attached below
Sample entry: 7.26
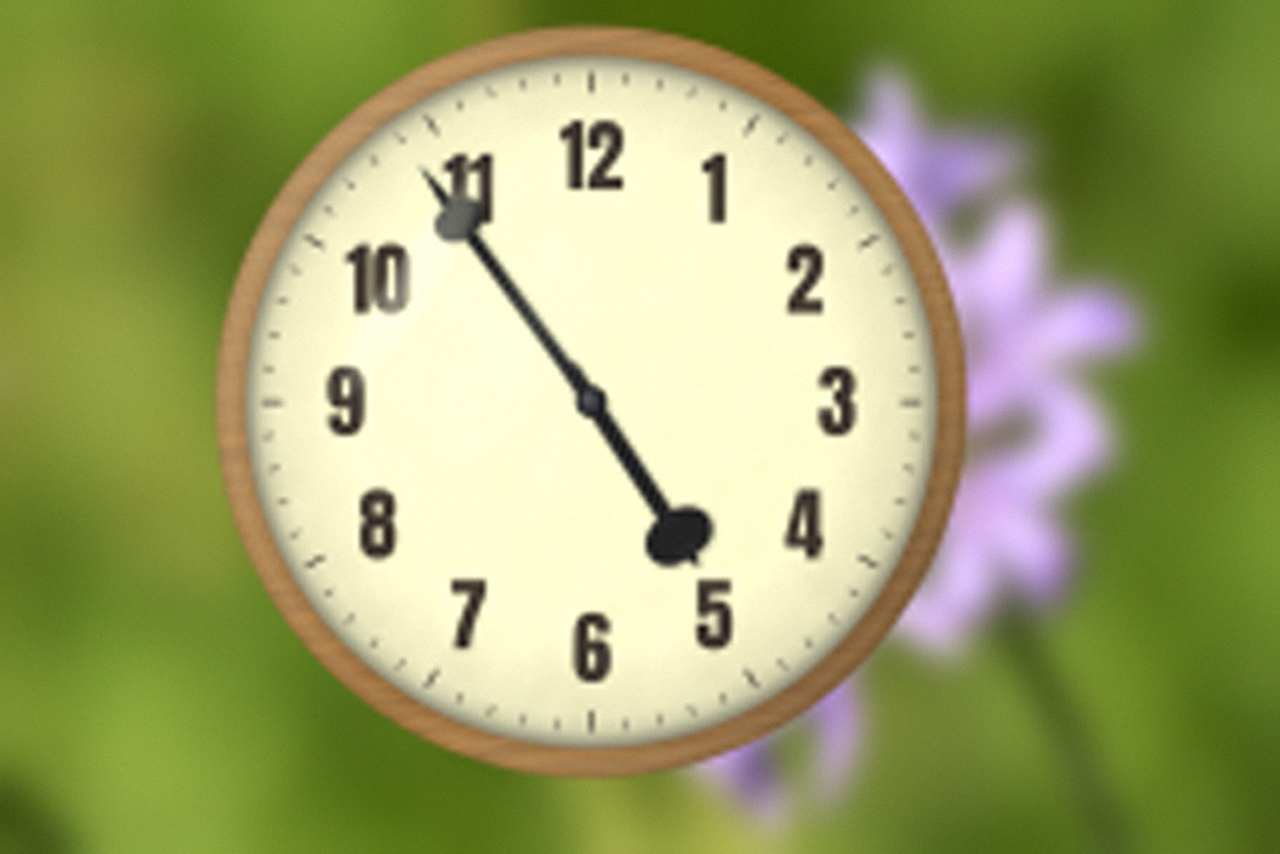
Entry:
4.54
